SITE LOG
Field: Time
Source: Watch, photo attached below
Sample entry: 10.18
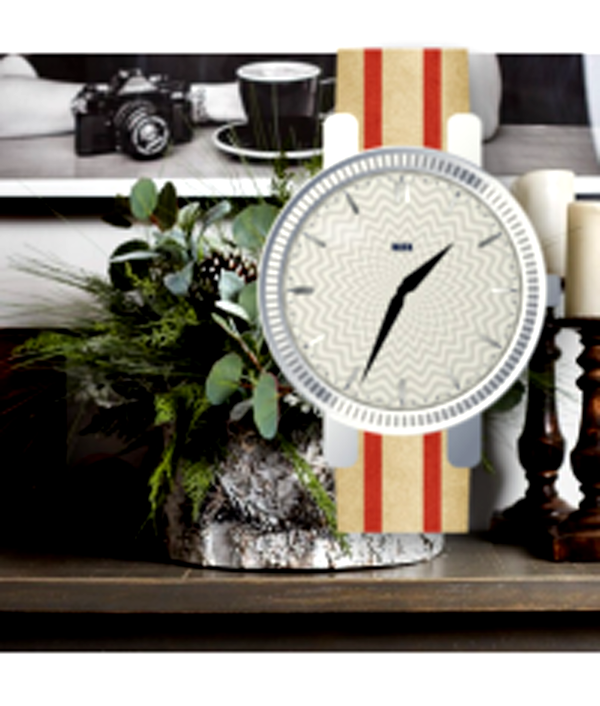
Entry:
1.34
